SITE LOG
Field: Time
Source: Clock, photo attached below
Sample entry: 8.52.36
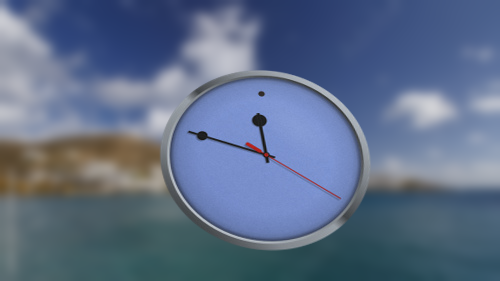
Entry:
11.48.21
